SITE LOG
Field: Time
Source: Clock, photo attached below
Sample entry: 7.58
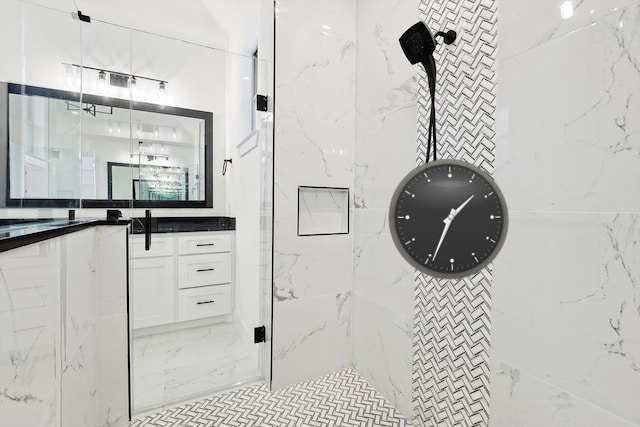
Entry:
1.34
